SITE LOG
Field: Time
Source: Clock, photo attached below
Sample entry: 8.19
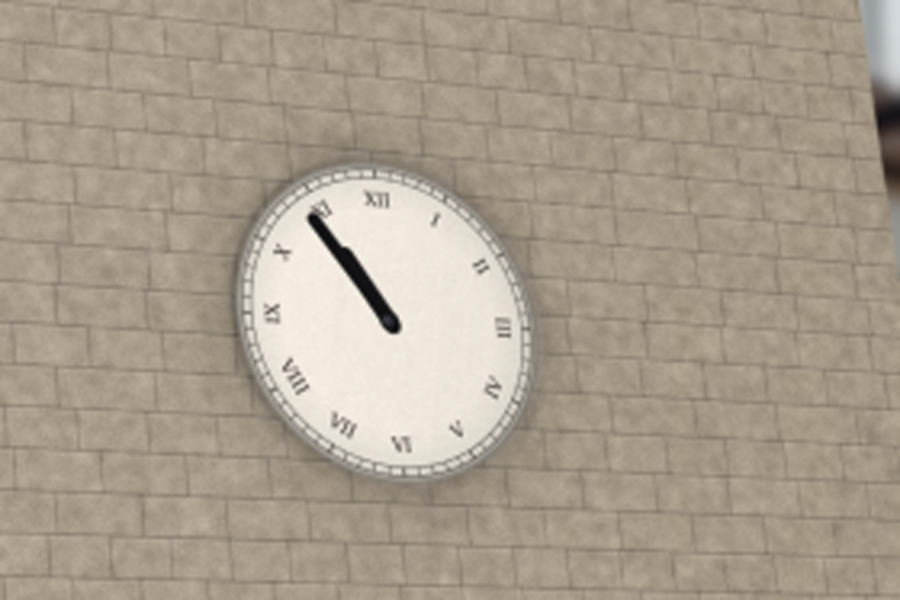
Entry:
10.54
